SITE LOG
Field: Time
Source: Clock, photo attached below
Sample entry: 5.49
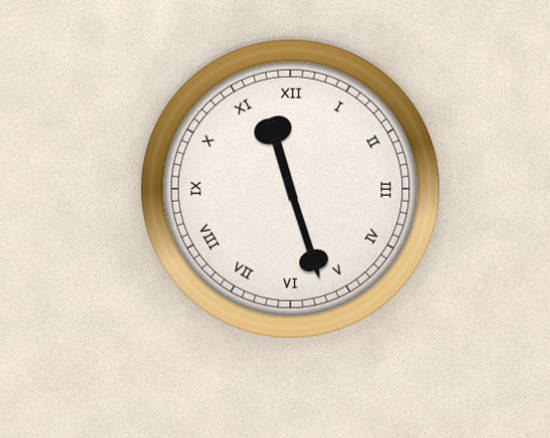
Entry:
11.27
